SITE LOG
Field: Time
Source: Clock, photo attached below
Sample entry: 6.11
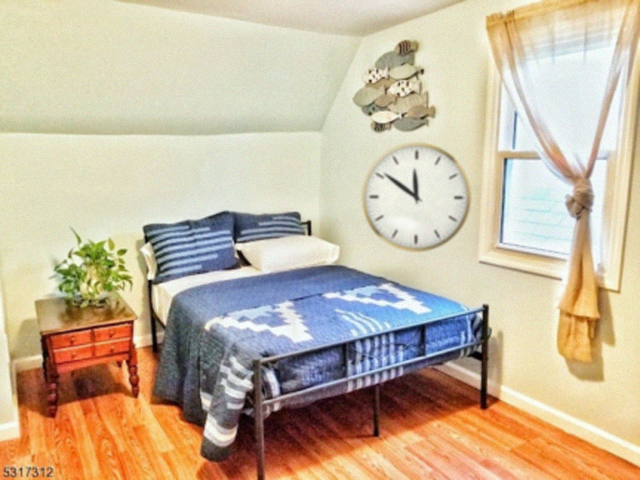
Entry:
11.51
